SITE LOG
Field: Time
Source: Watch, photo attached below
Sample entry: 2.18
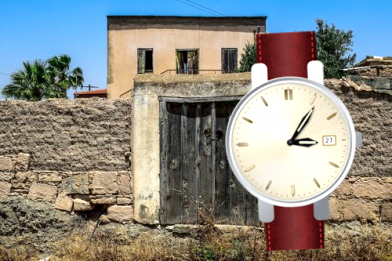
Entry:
3.06
